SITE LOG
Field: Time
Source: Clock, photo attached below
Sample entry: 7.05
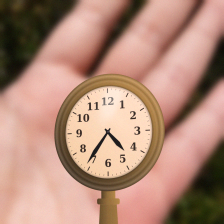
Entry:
4.36
